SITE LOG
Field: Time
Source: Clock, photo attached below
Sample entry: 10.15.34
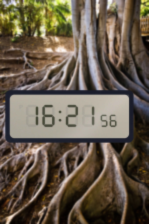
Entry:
16.21.56
